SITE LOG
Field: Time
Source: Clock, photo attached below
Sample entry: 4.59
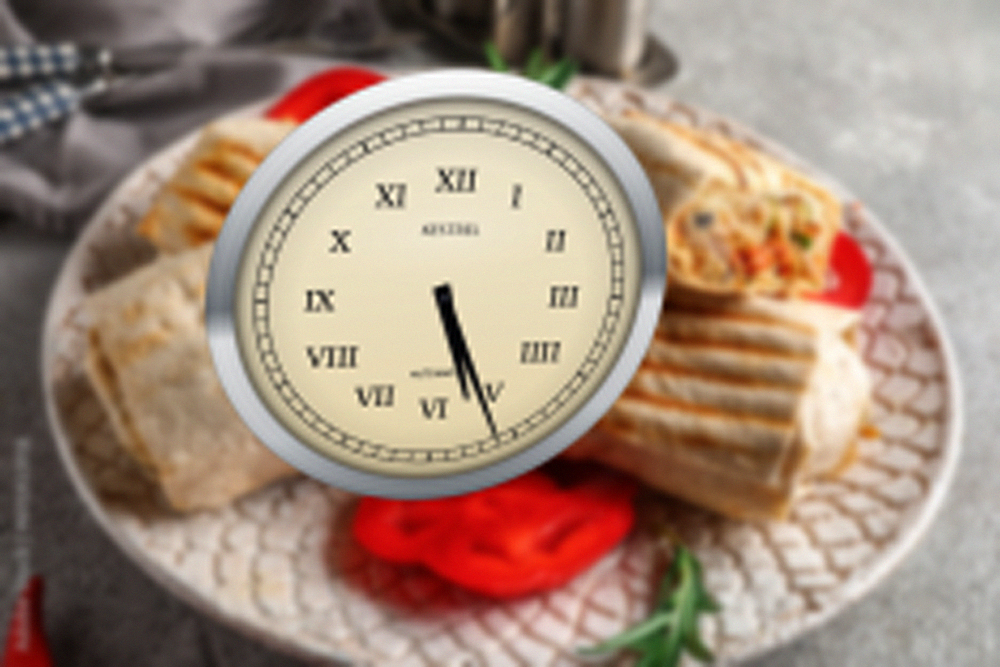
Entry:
5.26
